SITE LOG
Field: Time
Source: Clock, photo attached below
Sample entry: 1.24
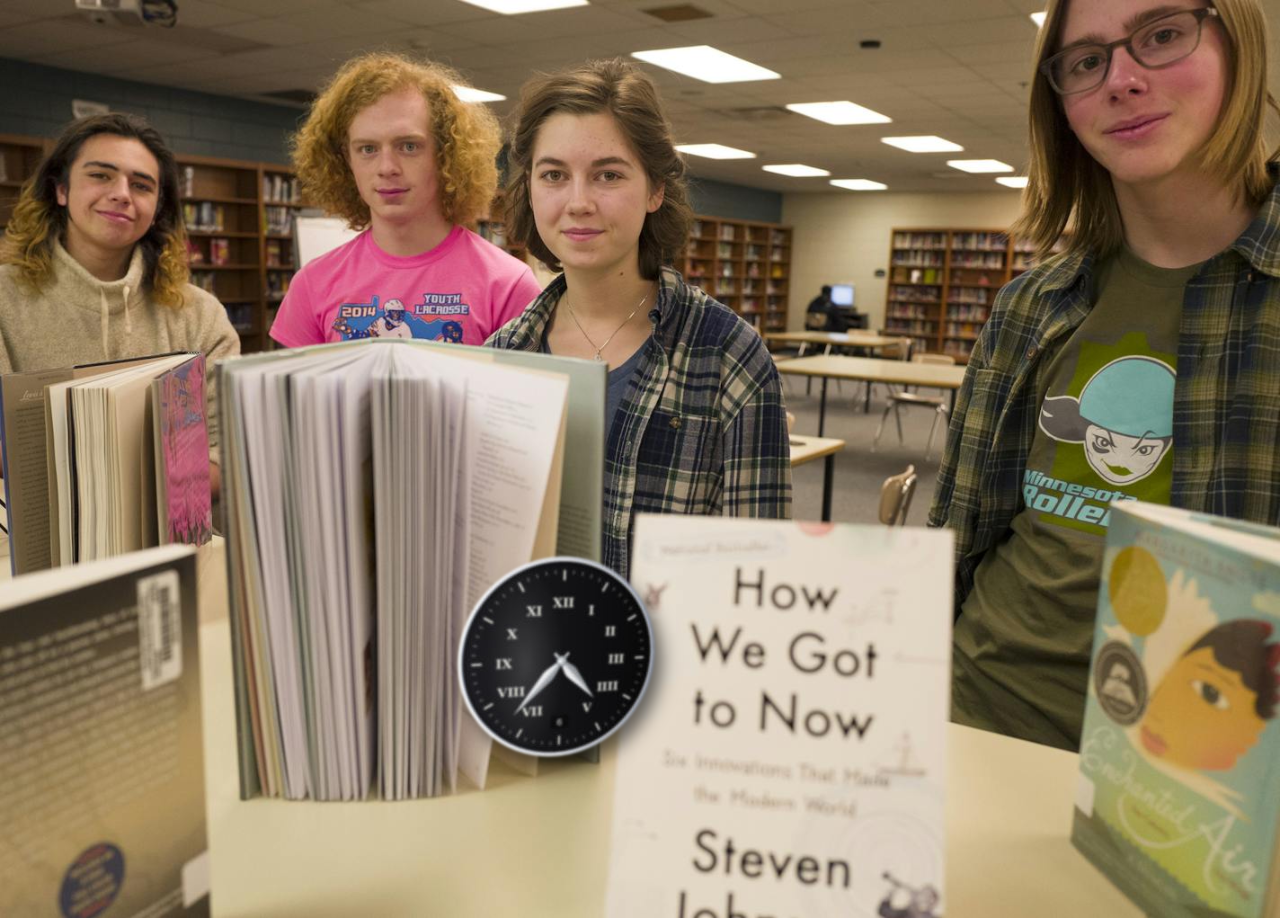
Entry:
4.37
